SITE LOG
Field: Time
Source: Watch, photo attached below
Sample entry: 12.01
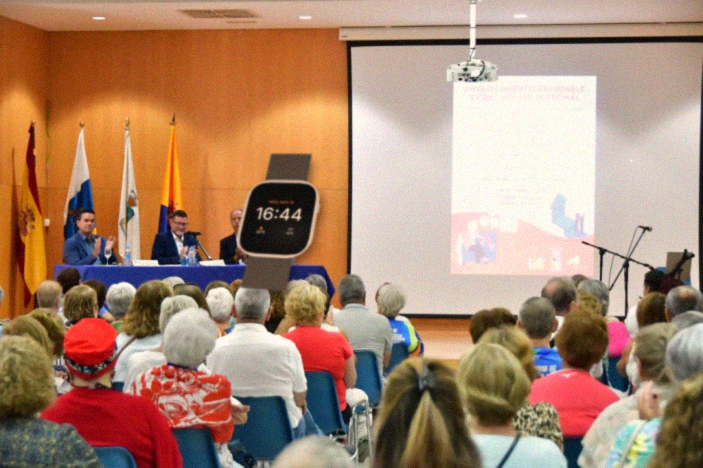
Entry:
16.44
